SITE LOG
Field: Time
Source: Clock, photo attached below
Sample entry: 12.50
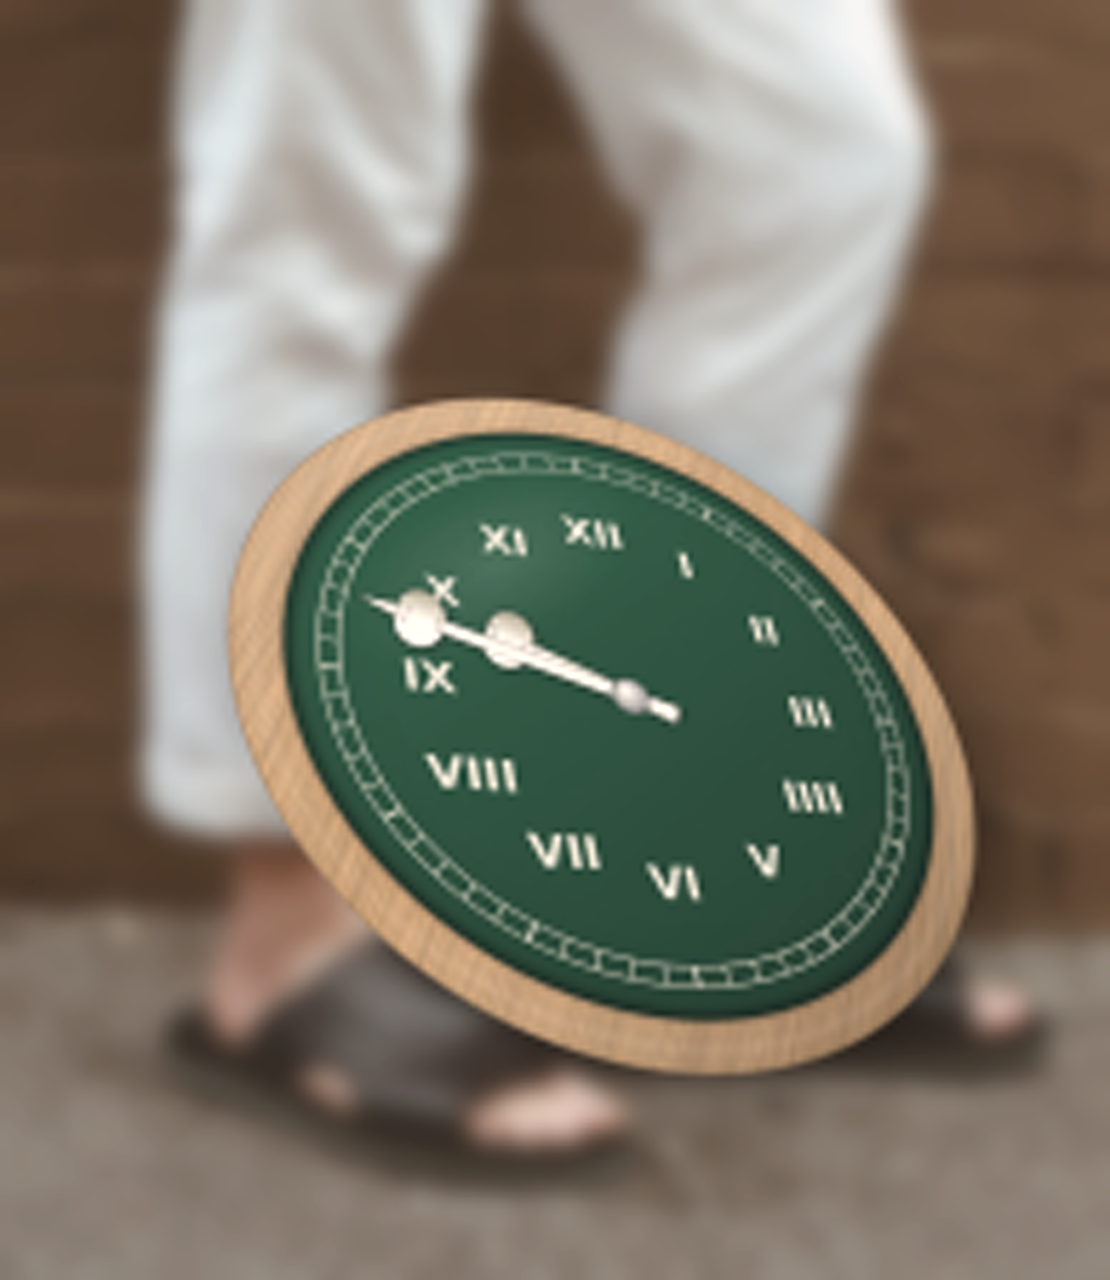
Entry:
9.48
